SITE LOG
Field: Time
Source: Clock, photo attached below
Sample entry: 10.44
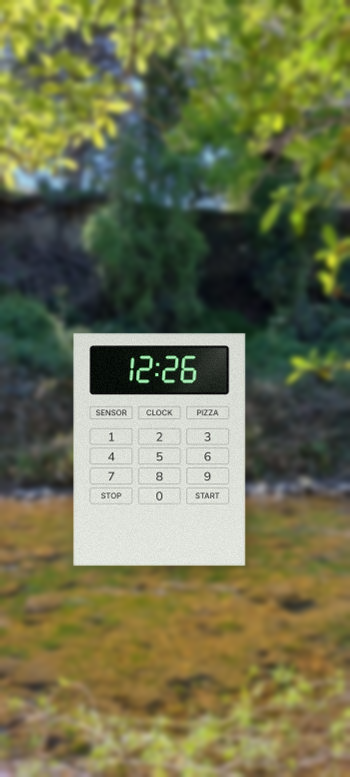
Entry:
12.26
